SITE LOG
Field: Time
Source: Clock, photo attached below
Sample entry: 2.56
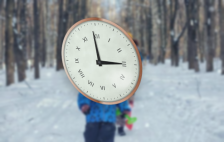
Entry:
2.59
